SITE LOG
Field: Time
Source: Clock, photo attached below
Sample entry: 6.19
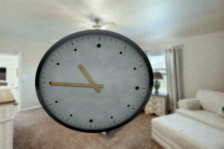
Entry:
10.45
